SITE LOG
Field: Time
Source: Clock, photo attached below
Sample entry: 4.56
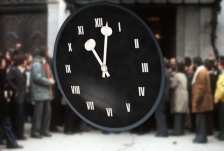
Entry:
11.02
